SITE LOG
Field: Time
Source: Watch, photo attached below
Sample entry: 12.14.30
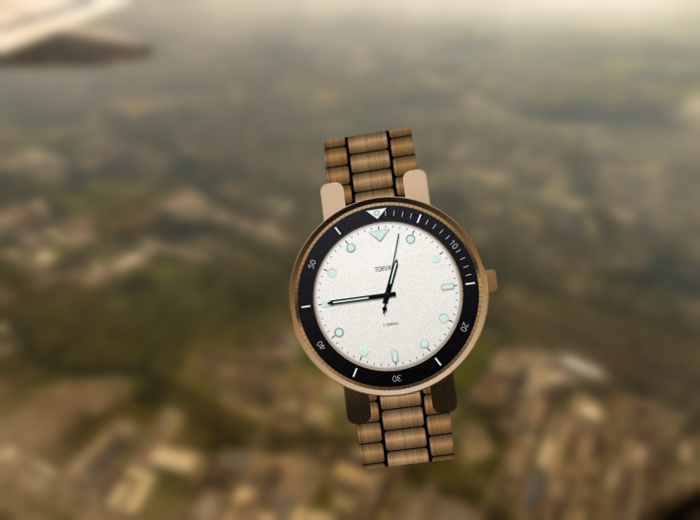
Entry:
12.45.03
